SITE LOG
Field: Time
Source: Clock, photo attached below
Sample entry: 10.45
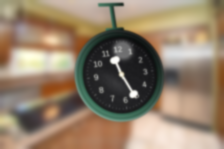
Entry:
11.26
